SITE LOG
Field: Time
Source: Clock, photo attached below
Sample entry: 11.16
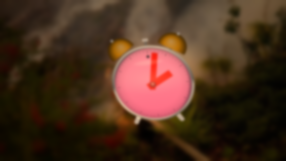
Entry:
2.02
